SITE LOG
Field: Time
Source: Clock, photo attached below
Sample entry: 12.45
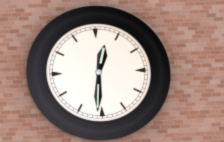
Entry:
12.31
